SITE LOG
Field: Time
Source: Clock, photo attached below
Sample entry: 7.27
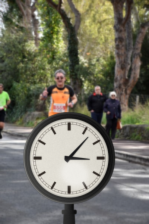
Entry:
3.07
